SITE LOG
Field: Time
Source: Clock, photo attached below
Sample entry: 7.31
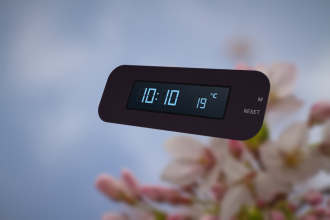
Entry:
10.10
